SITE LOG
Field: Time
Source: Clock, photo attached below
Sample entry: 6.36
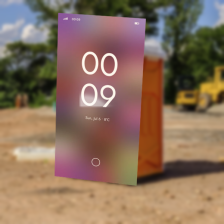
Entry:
0.09
